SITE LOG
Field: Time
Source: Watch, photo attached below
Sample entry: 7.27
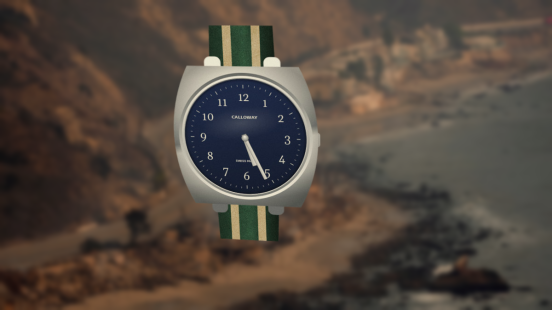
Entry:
5.26
